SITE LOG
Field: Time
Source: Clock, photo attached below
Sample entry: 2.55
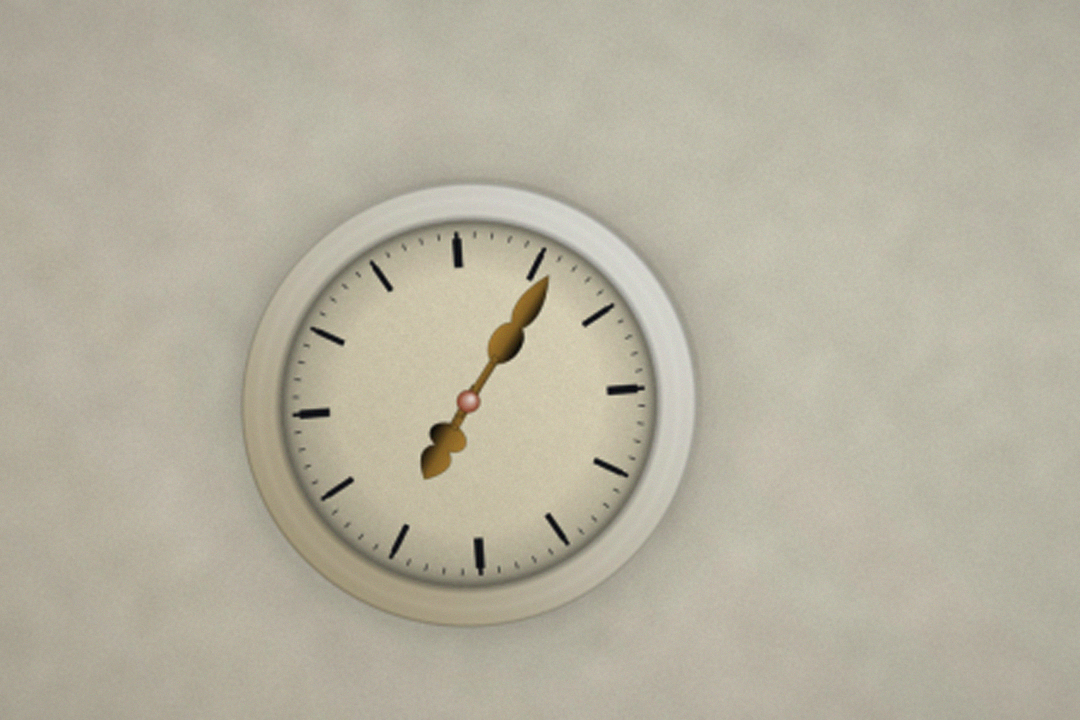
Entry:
7.06
